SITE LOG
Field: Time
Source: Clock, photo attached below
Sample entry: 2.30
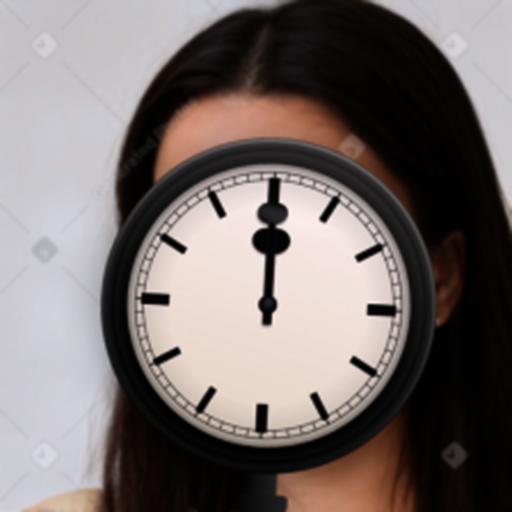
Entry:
12.00
